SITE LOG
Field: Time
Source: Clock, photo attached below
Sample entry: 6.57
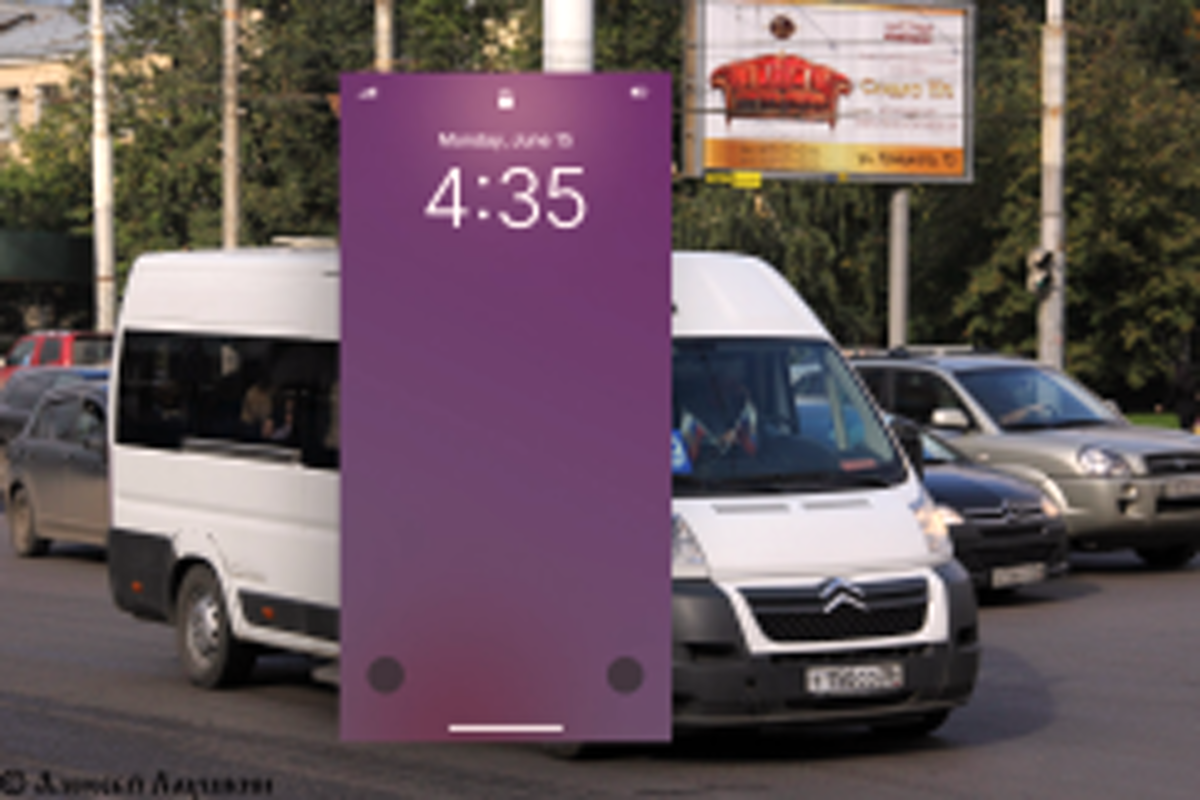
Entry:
4.35
